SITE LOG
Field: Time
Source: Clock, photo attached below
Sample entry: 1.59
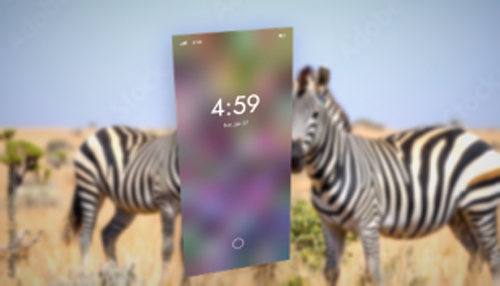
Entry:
4.59
